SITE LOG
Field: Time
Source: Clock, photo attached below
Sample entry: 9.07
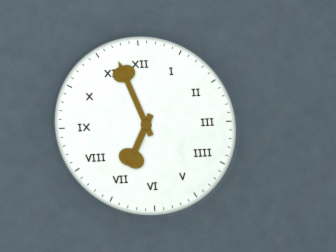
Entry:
6.57
